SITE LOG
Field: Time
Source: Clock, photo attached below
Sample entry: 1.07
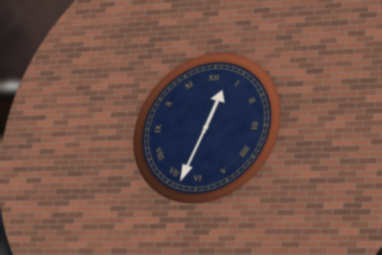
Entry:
12.33
